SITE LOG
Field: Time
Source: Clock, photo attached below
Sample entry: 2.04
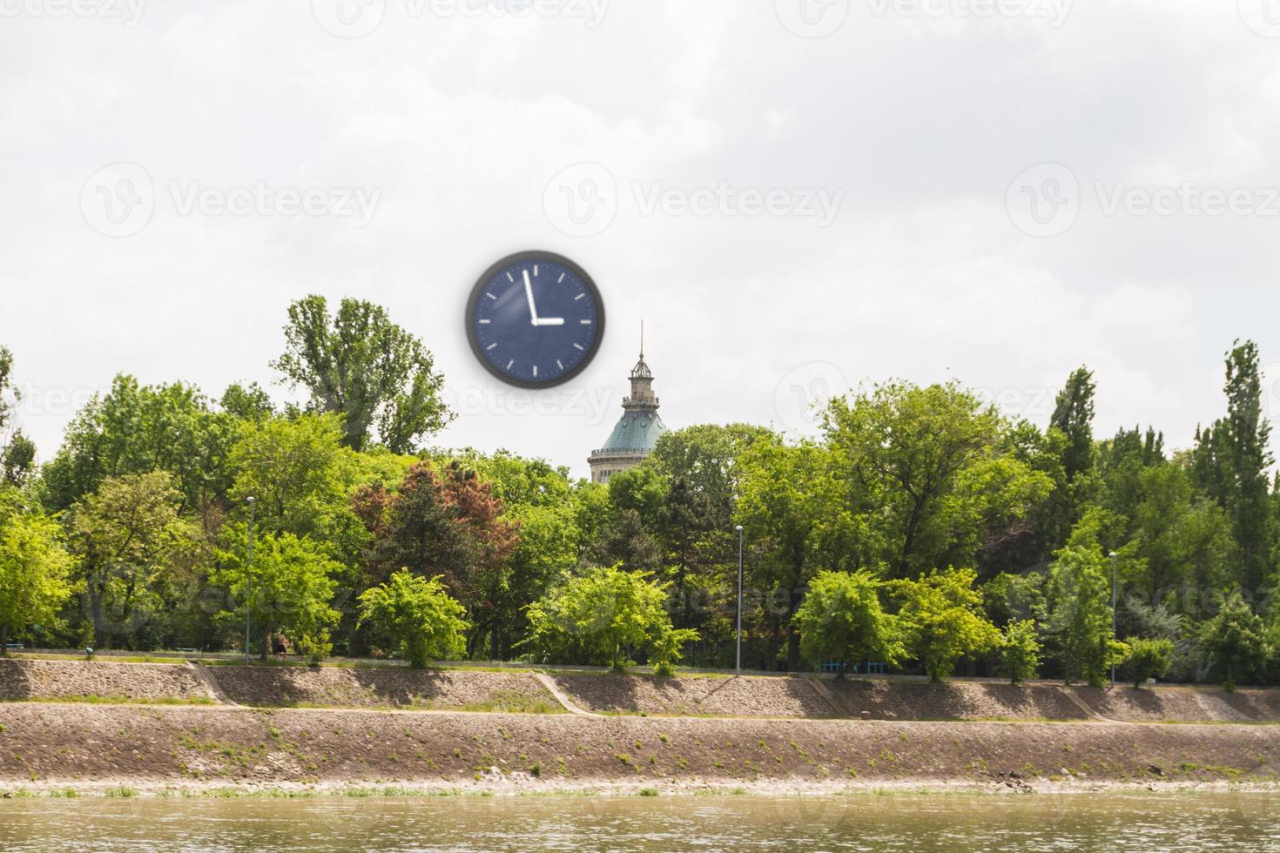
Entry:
2.58
